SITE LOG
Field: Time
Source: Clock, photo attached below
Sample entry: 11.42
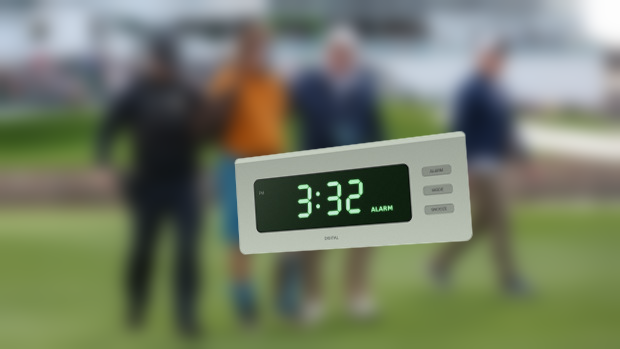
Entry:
3.32
